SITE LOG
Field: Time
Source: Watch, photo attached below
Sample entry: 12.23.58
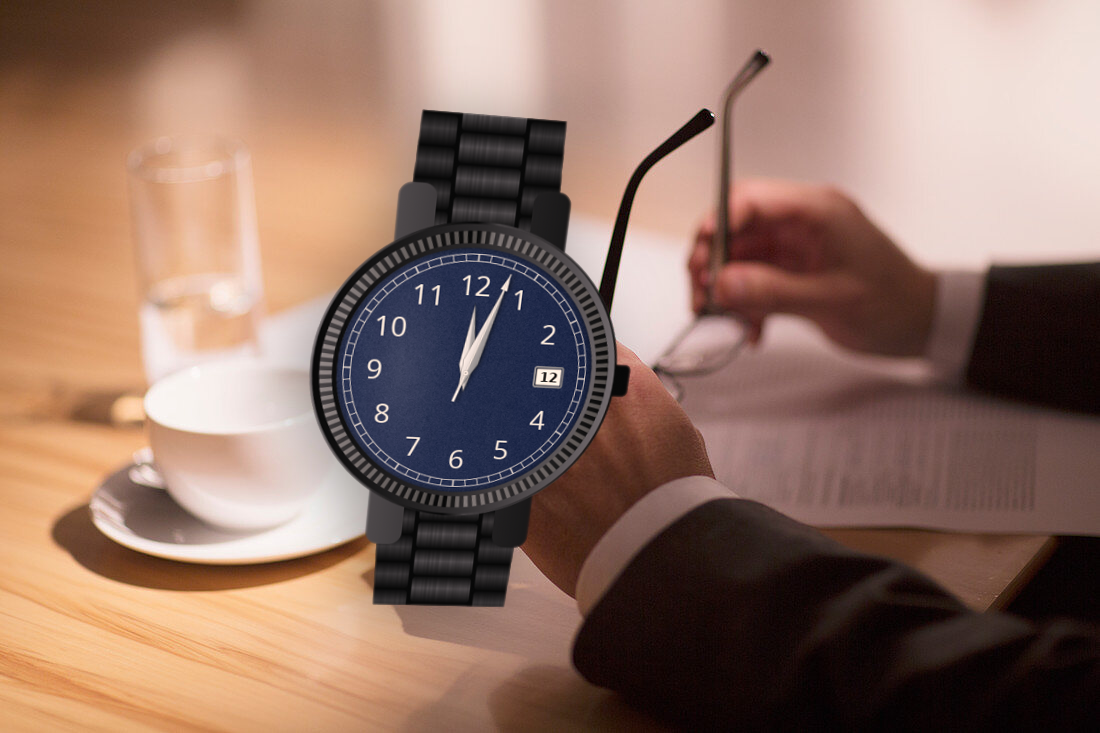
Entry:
12.03.03
